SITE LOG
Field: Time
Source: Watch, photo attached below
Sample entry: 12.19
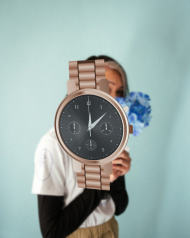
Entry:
12.08
